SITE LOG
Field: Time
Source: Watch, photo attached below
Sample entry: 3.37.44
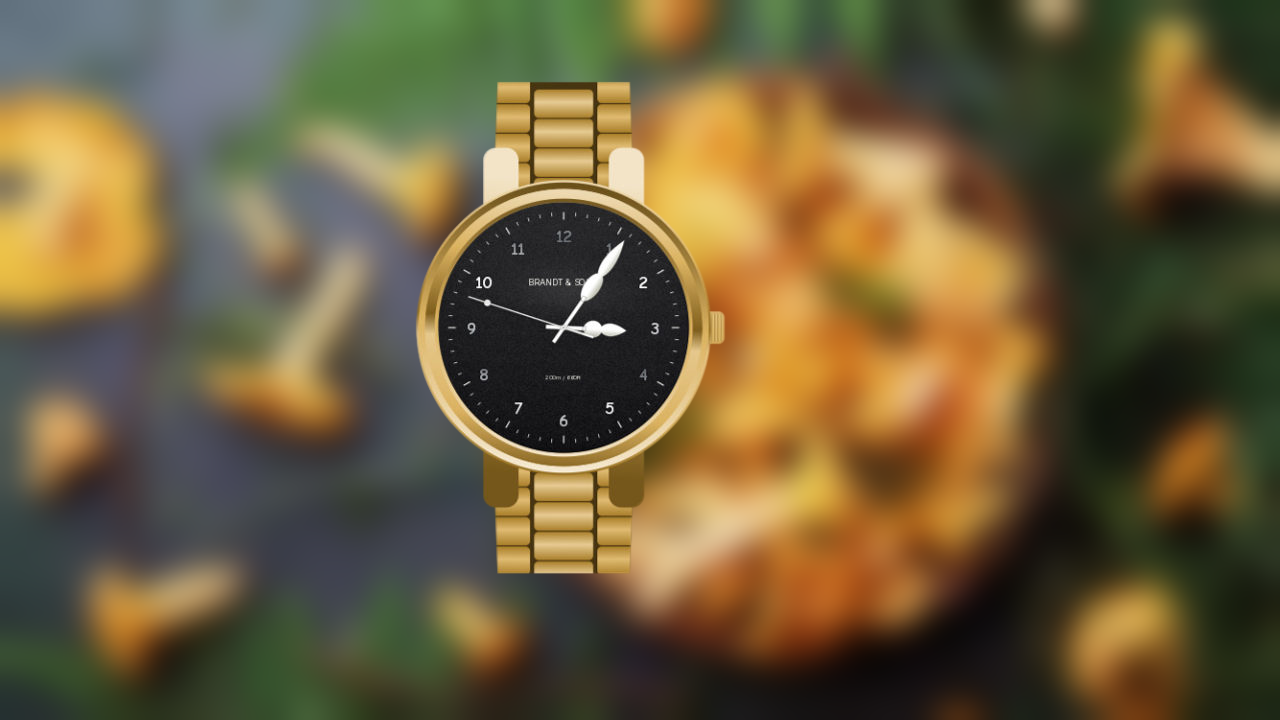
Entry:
3.05.48
